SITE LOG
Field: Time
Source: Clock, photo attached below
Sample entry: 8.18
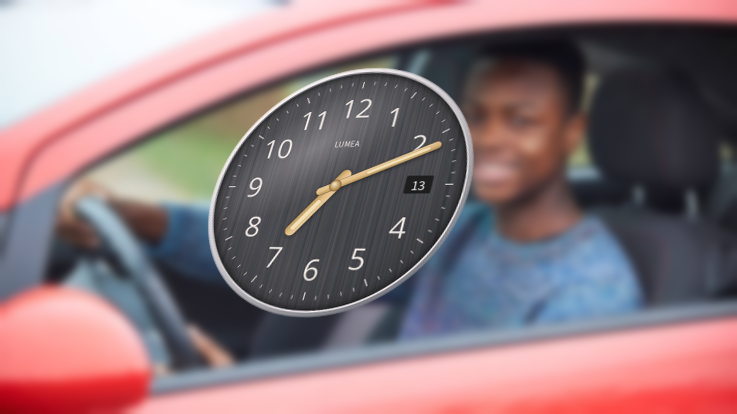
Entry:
7.11
